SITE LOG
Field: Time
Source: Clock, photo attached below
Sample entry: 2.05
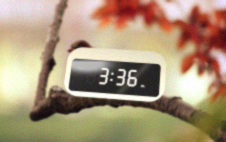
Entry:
3.36
